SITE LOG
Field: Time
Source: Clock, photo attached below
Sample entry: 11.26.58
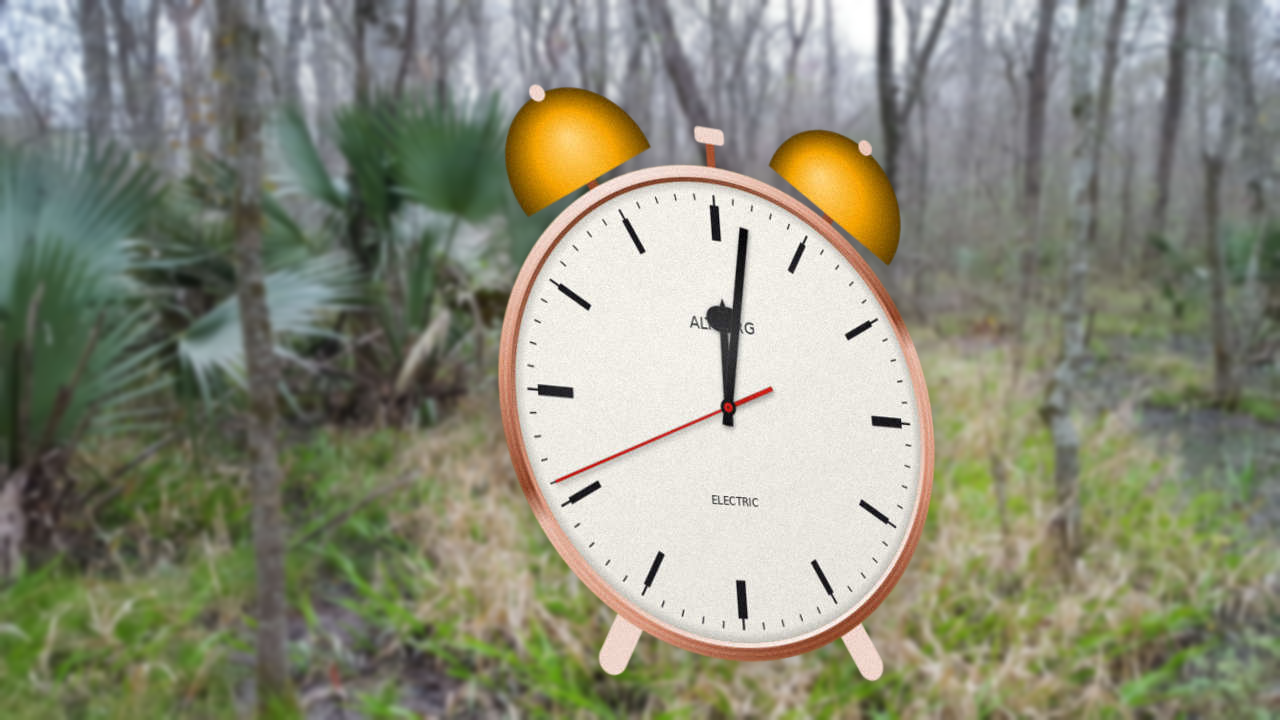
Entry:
12.01.41
